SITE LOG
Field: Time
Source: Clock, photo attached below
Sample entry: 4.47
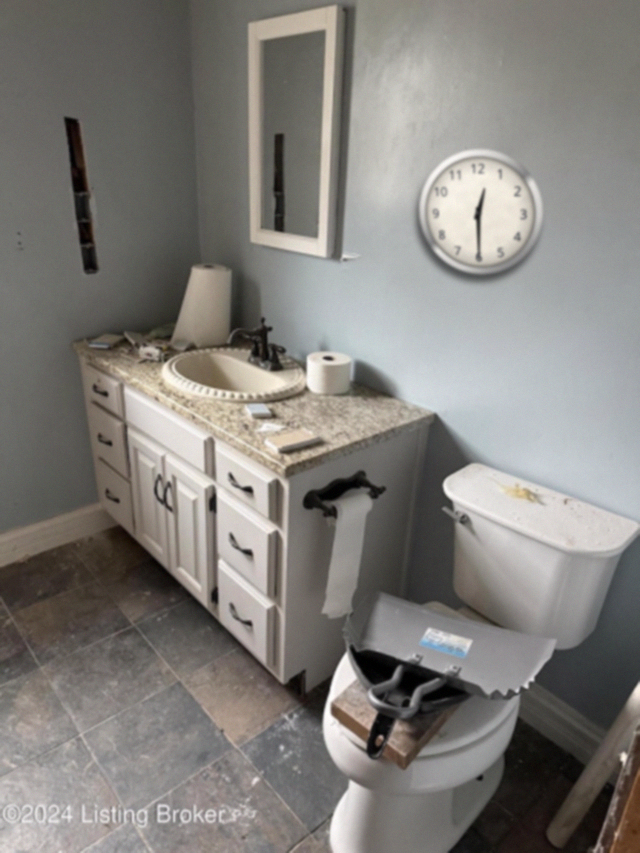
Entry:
12.30
